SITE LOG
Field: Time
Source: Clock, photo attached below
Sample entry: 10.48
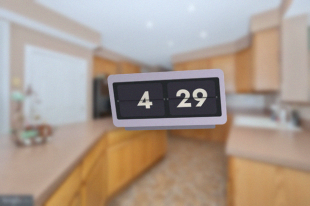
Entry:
4.29
